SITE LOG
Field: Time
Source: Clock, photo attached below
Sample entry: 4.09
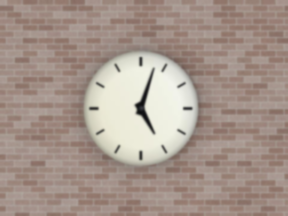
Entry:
5.03
